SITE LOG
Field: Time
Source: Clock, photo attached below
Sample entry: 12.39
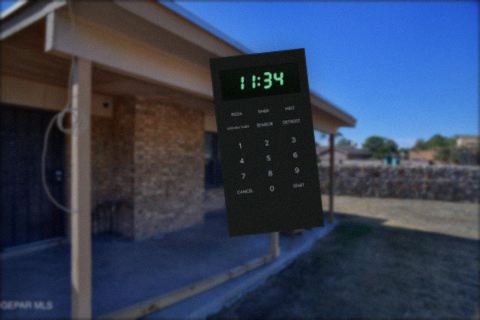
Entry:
11.34
